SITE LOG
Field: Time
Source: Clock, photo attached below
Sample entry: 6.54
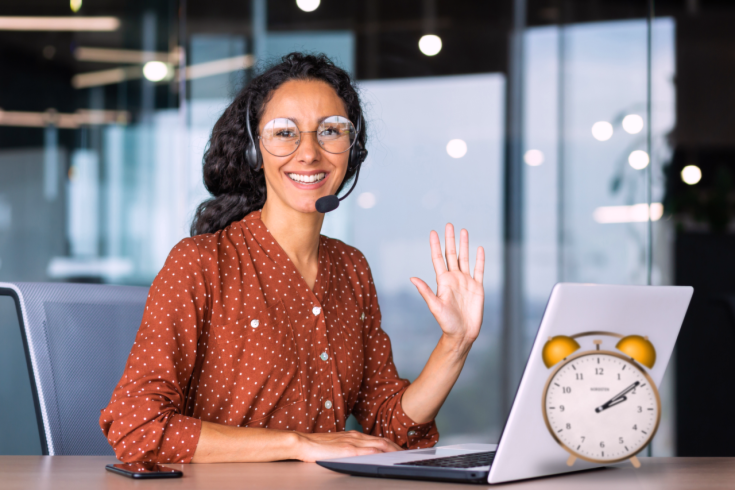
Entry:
2.09
